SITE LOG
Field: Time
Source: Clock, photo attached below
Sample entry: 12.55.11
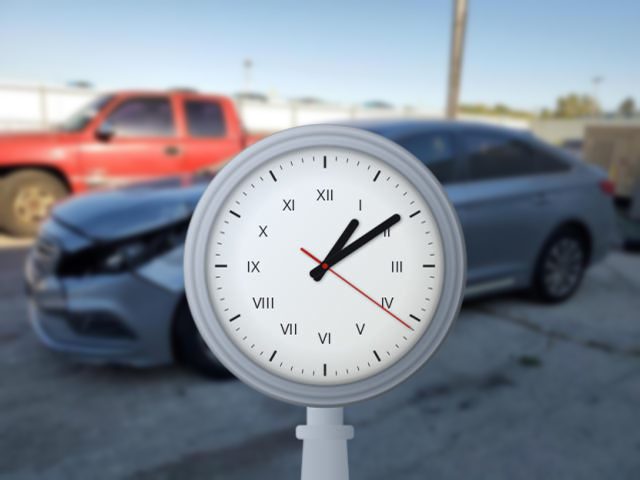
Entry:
1.09.21
